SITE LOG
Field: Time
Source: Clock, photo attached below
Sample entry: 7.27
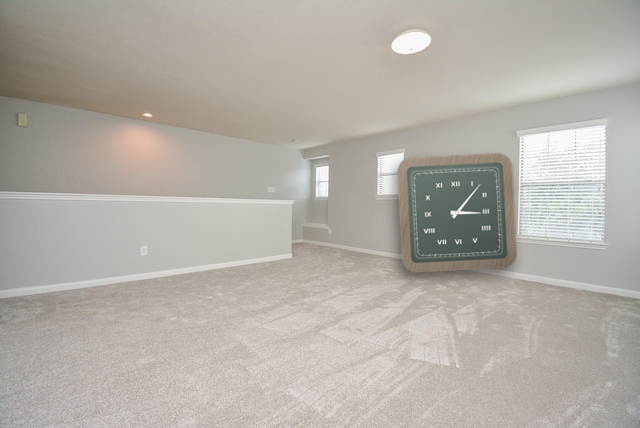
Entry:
3.07
